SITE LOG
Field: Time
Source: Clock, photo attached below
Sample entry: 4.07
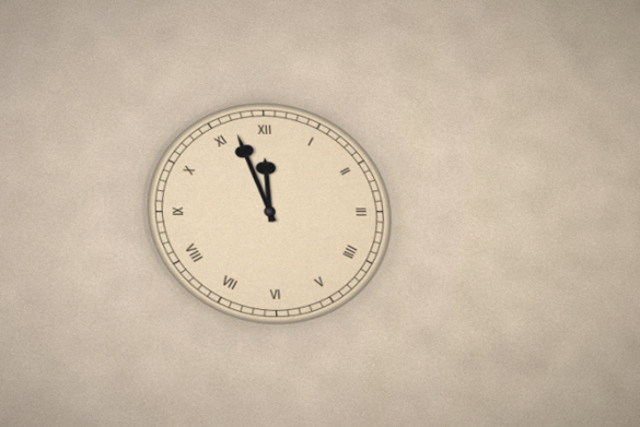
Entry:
11.57
